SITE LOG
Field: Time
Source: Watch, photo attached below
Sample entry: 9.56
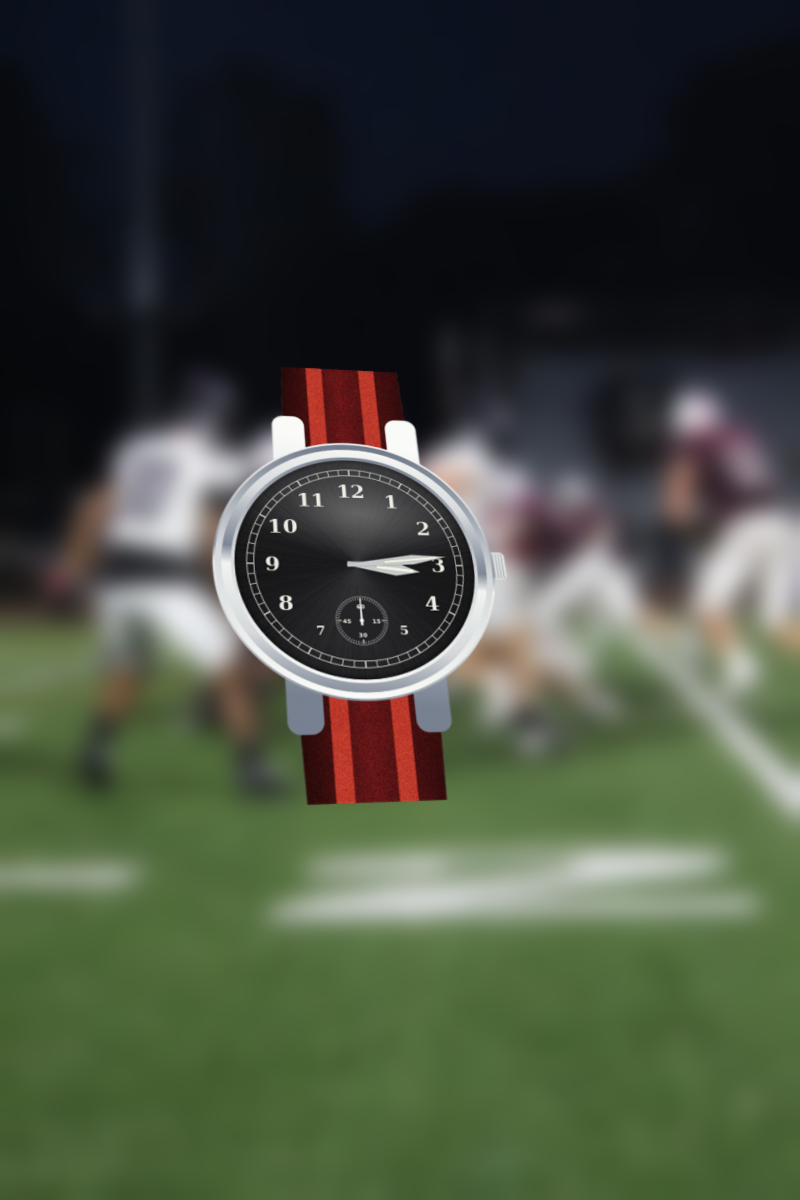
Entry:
3.14
